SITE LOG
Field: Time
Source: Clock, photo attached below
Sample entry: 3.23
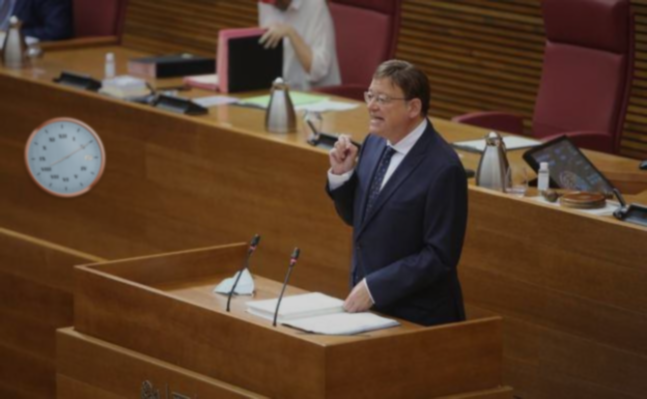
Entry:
8.10
